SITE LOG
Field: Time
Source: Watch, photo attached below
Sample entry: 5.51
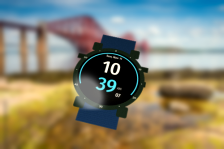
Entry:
10.39
